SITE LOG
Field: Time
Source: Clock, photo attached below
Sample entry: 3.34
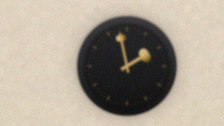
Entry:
1.58
